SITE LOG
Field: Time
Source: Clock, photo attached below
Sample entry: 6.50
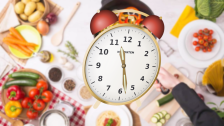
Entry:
11.28
